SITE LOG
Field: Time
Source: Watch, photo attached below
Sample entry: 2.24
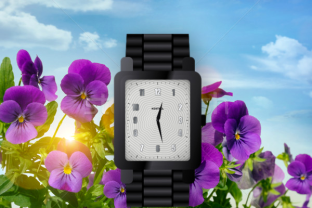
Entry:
12.28
